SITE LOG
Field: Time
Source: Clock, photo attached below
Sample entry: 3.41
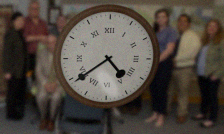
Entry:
4.39
